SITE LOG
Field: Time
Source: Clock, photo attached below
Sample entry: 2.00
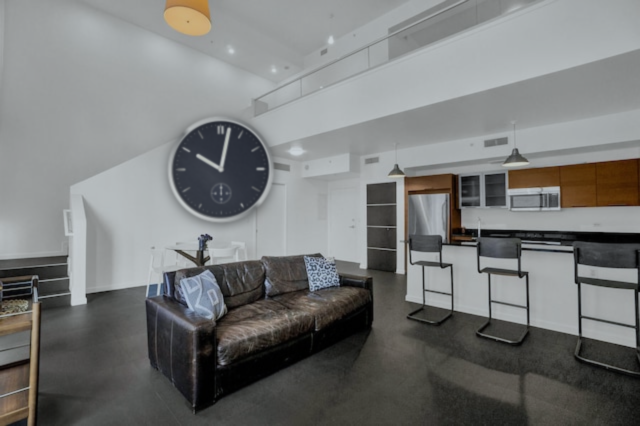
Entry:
10.02
